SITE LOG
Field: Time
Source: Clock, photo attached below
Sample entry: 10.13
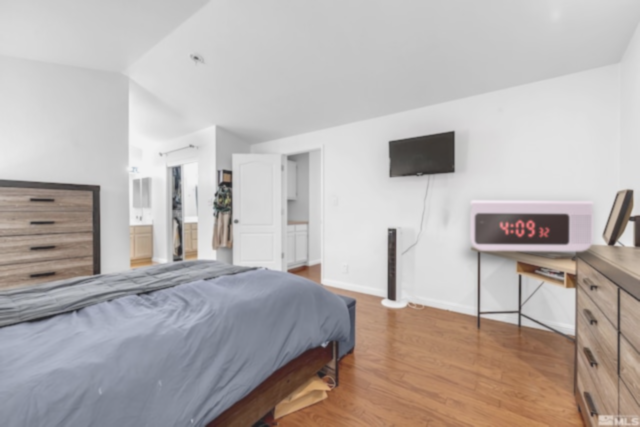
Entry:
4.09
